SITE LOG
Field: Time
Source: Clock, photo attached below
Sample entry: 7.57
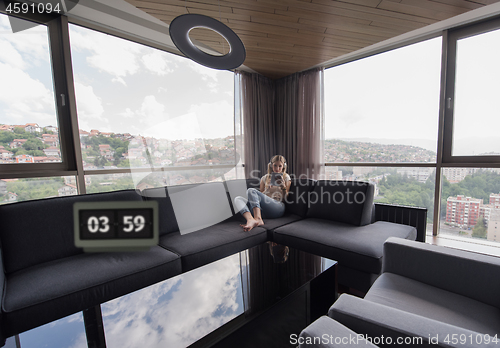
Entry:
3.59
